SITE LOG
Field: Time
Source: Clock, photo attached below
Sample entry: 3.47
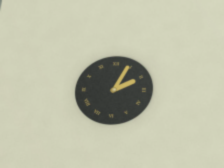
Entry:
2.04
